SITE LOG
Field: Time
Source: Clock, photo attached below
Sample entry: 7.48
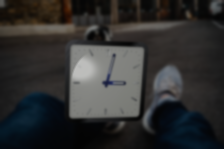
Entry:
3.02
